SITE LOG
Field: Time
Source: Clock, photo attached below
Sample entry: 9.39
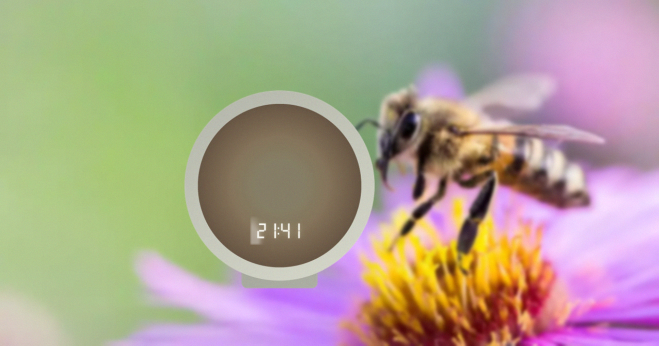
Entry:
21.41
